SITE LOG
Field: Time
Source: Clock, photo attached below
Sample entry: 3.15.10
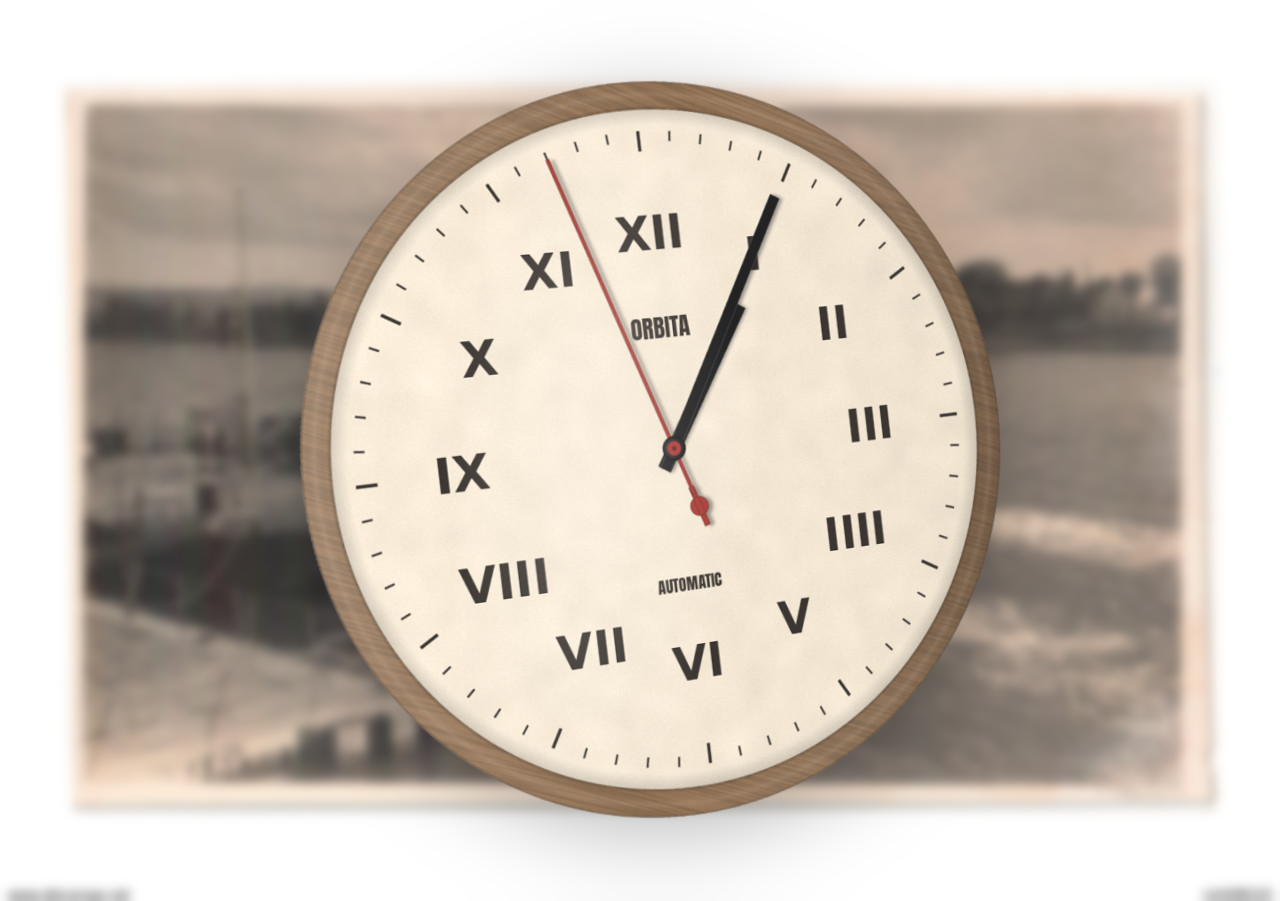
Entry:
1.04.57
